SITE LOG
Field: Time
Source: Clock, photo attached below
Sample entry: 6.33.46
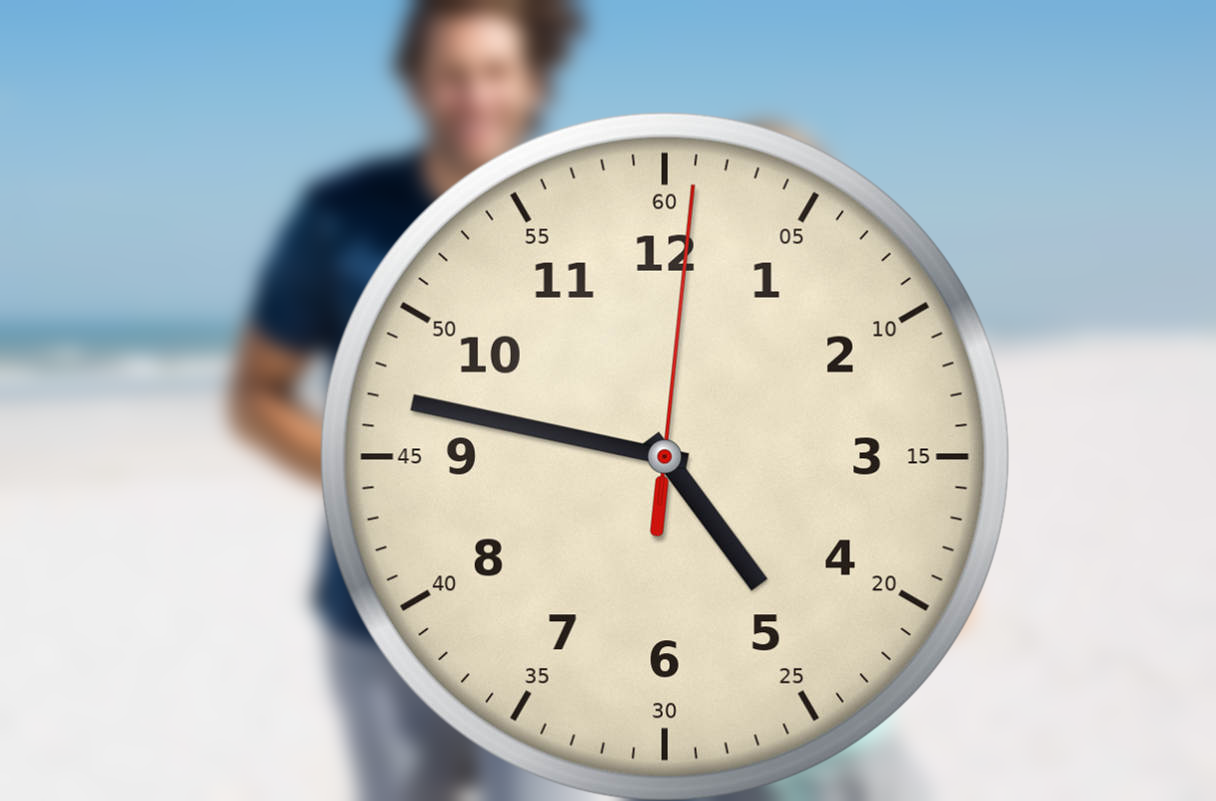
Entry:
4.47.01
